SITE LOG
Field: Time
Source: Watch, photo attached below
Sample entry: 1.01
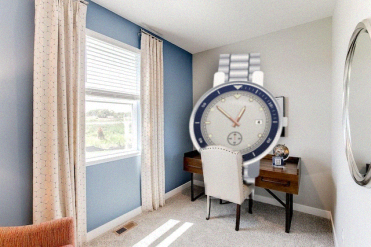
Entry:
12.52
